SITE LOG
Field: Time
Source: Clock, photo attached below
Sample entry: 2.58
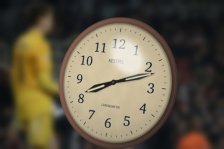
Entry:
8.12
